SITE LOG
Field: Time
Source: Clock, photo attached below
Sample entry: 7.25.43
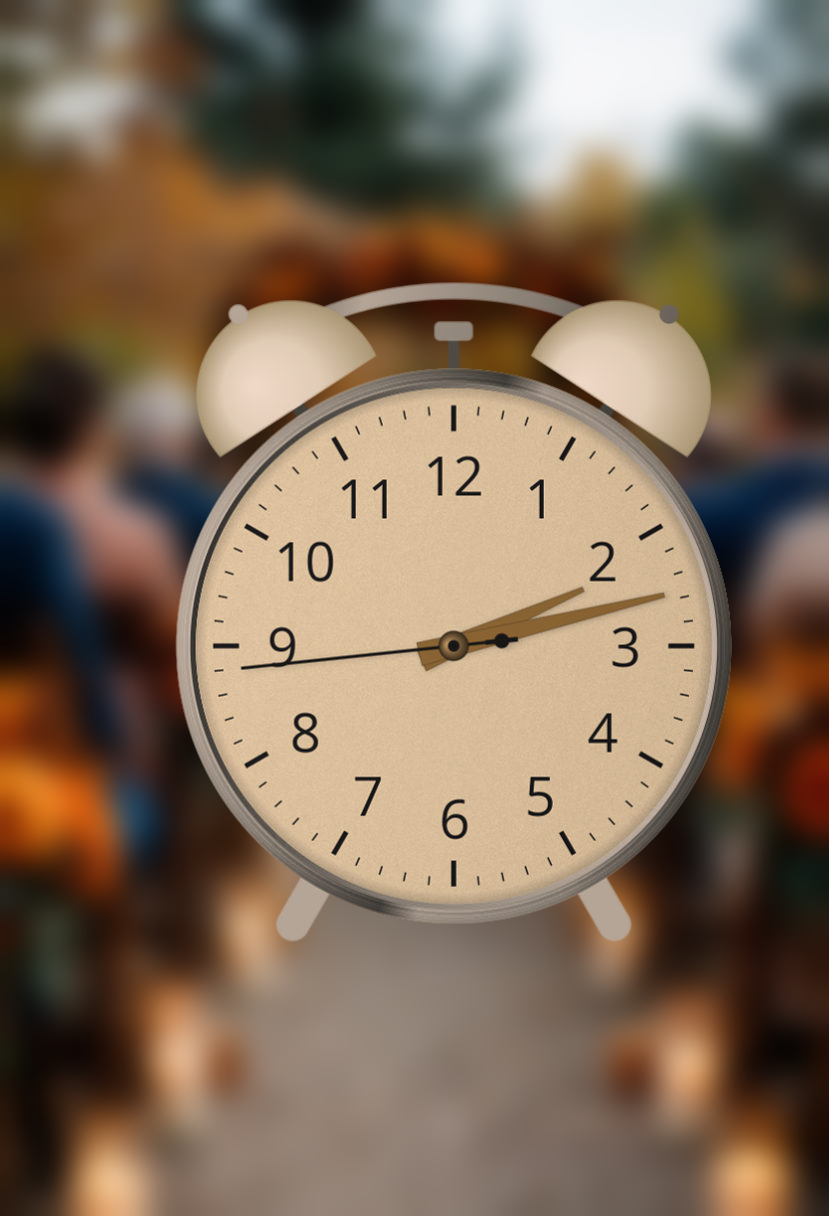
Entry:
2.12.44
